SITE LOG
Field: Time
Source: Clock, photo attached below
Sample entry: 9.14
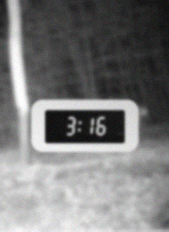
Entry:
3.16
